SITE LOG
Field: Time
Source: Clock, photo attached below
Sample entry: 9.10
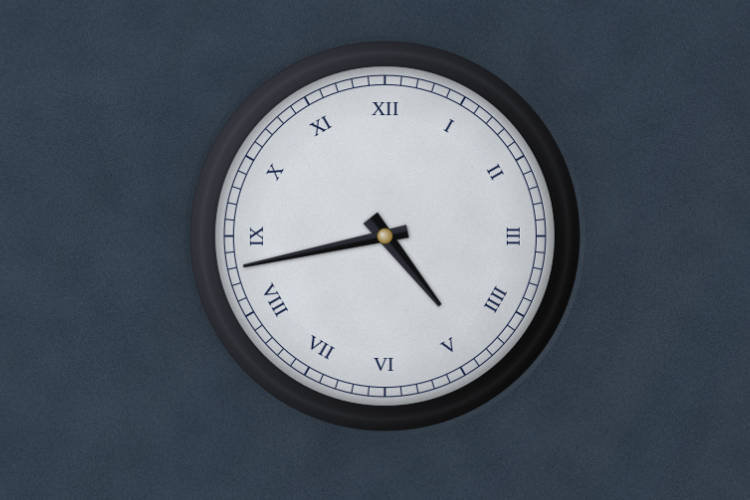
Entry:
4.43
